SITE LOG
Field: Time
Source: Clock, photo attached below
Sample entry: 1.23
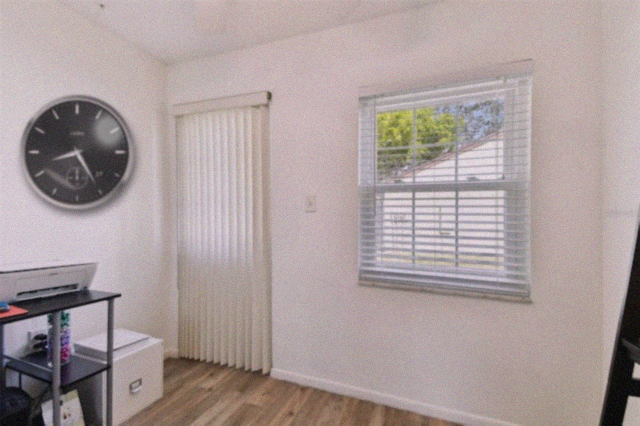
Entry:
8.25
